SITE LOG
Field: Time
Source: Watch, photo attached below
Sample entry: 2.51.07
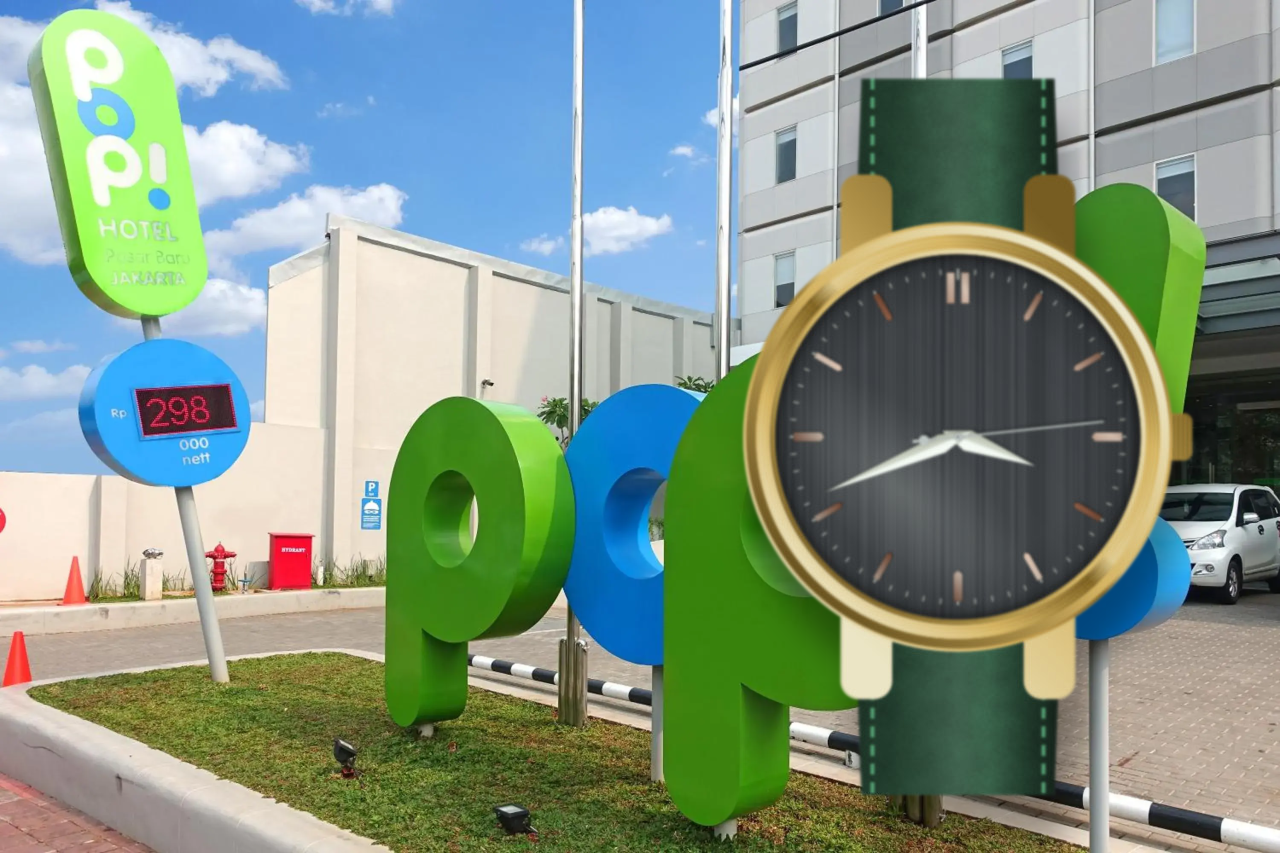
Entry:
3.41.14
